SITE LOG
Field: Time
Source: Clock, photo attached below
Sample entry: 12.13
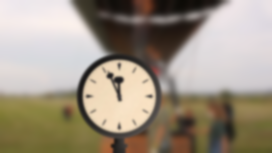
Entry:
11.56
